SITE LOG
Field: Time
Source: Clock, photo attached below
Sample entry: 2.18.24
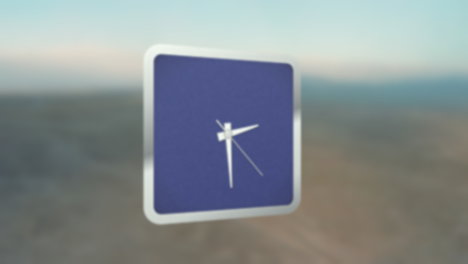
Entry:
2.29.23
